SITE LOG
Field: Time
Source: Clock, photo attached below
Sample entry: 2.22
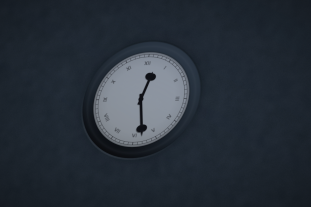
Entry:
12.28
